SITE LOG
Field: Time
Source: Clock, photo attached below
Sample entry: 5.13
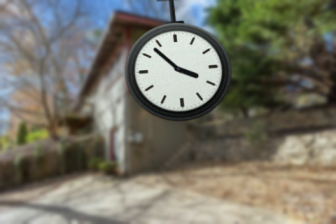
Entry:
3.53
